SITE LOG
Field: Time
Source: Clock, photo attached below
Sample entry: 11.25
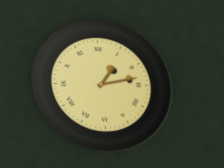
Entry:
1.13
